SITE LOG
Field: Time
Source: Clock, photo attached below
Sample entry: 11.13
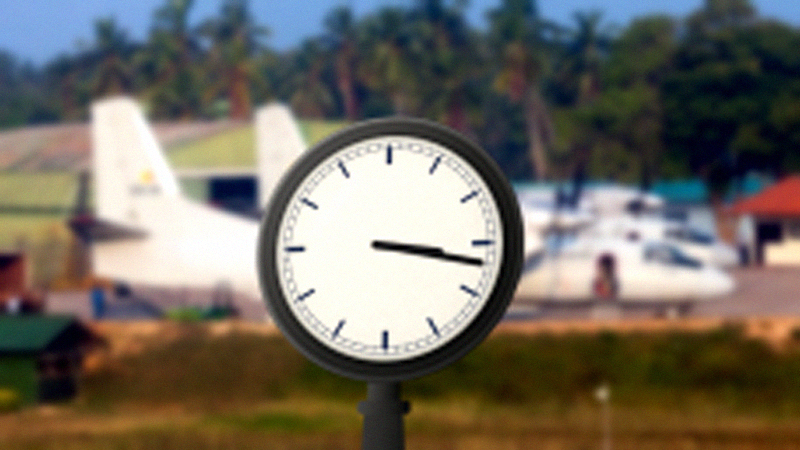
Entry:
3.17
